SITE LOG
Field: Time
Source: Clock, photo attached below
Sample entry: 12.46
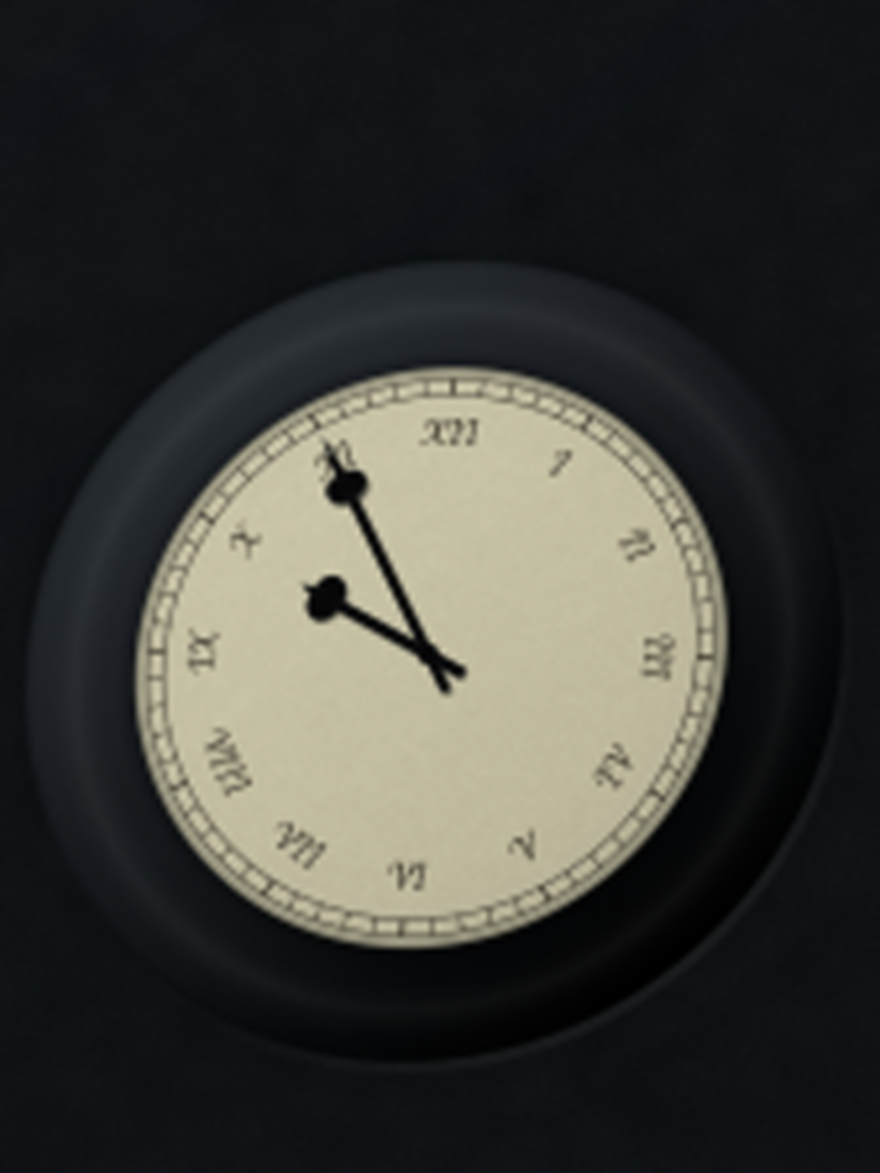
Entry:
9.55
